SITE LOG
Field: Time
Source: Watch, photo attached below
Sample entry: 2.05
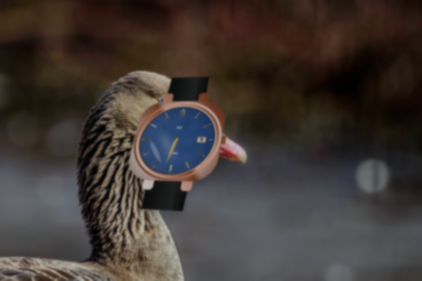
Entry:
6.32
